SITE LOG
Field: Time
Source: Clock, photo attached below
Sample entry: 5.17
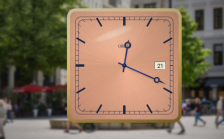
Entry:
12.19
